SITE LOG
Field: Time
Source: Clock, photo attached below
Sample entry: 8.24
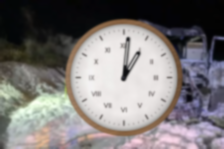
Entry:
1.01
